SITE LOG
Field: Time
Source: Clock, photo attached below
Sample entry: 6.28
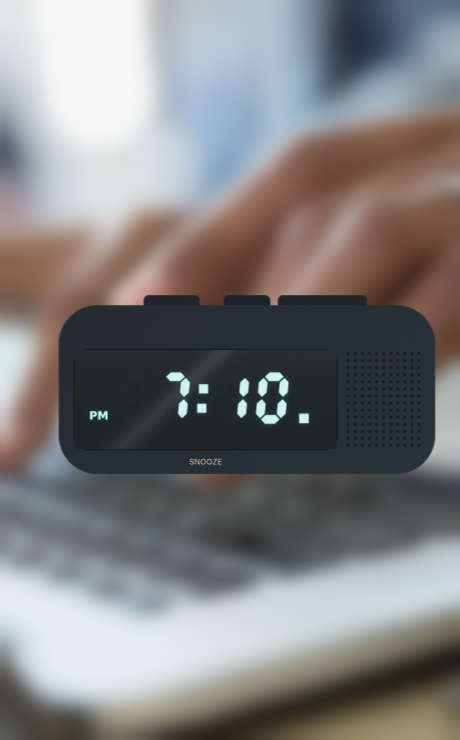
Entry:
7.10
